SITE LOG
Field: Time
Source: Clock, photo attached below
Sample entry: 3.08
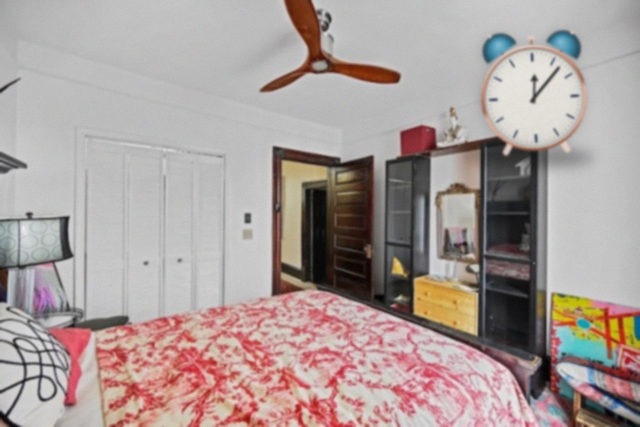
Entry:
12.07
